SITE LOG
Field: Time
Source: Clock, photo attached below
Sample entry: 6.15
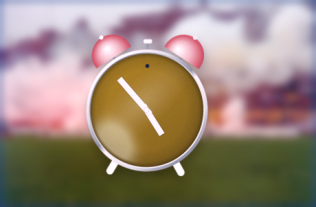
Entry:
4.53
